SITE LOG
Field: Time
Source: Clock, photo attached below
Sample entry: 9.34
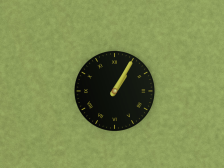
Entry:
1.05
